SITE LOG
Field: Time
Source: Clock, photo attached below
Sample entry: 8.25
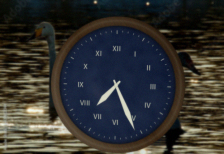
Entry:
7.26
